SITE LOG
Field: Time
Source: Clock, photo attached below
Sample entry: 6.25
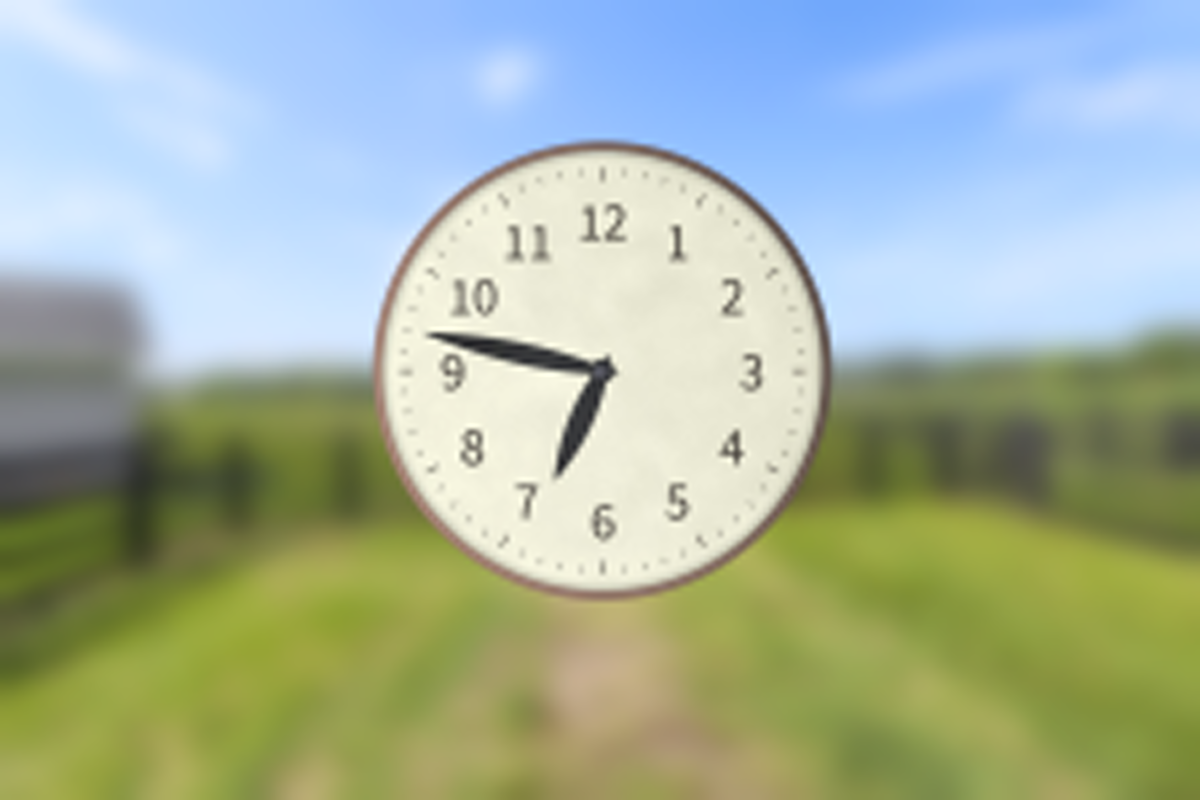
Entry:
6.47
